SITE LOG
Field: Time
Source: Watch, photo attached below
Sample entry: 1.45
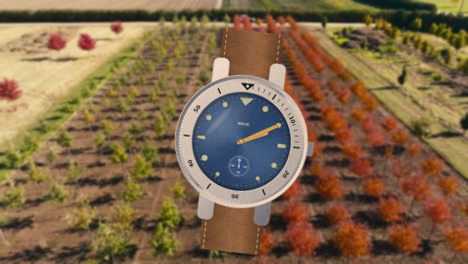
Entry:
2.10
